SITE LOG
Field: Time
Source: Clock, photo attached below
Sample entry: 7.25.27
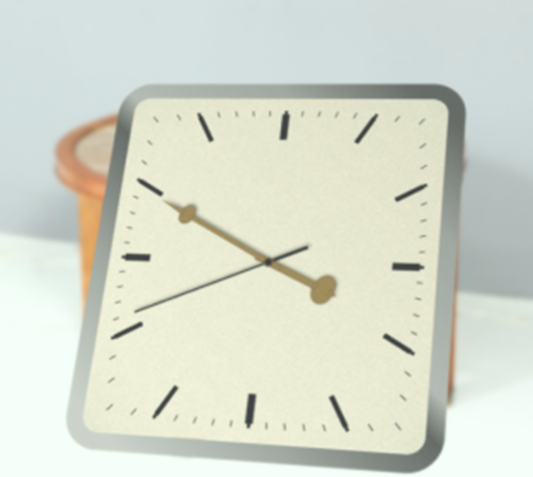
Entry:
3.49.41
